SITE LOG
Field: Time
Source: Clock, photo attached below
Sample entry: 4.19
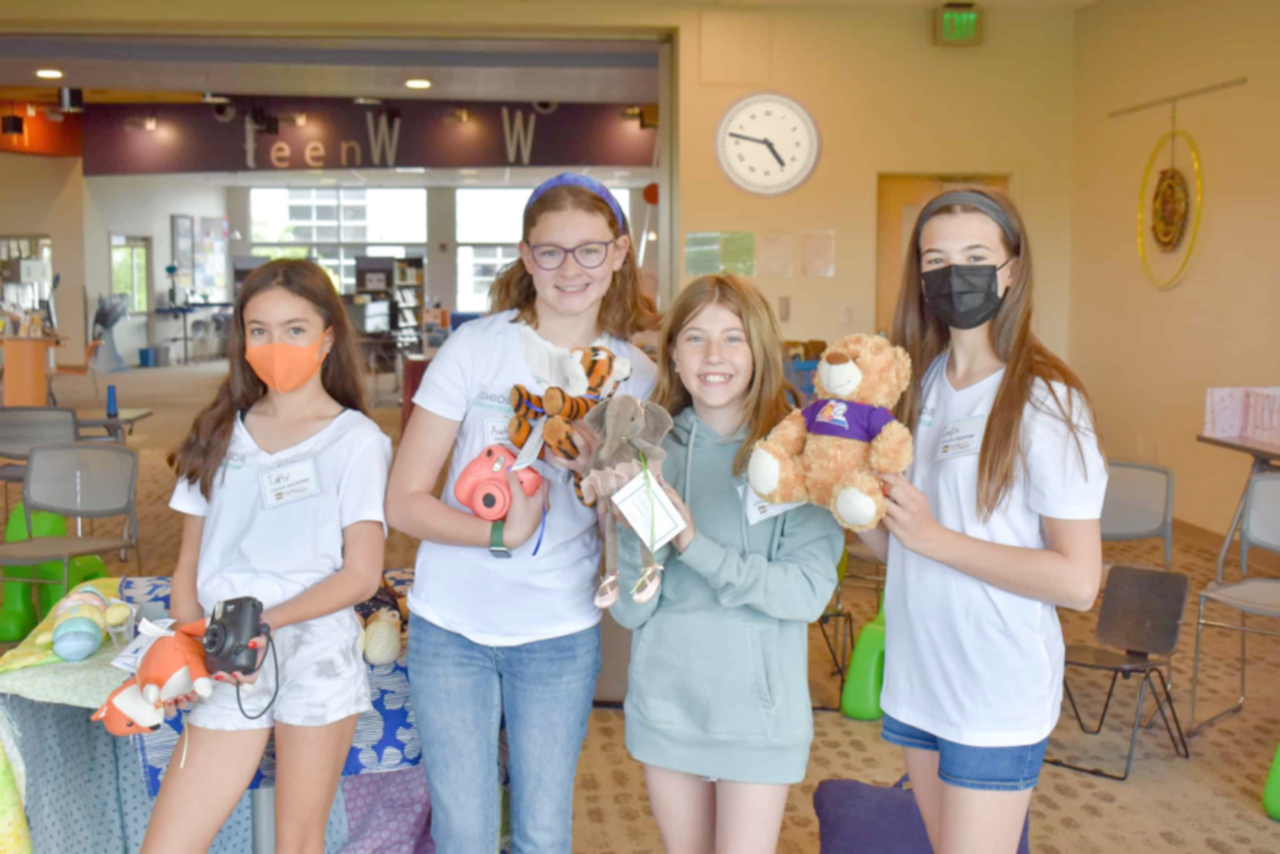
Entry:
4.47
